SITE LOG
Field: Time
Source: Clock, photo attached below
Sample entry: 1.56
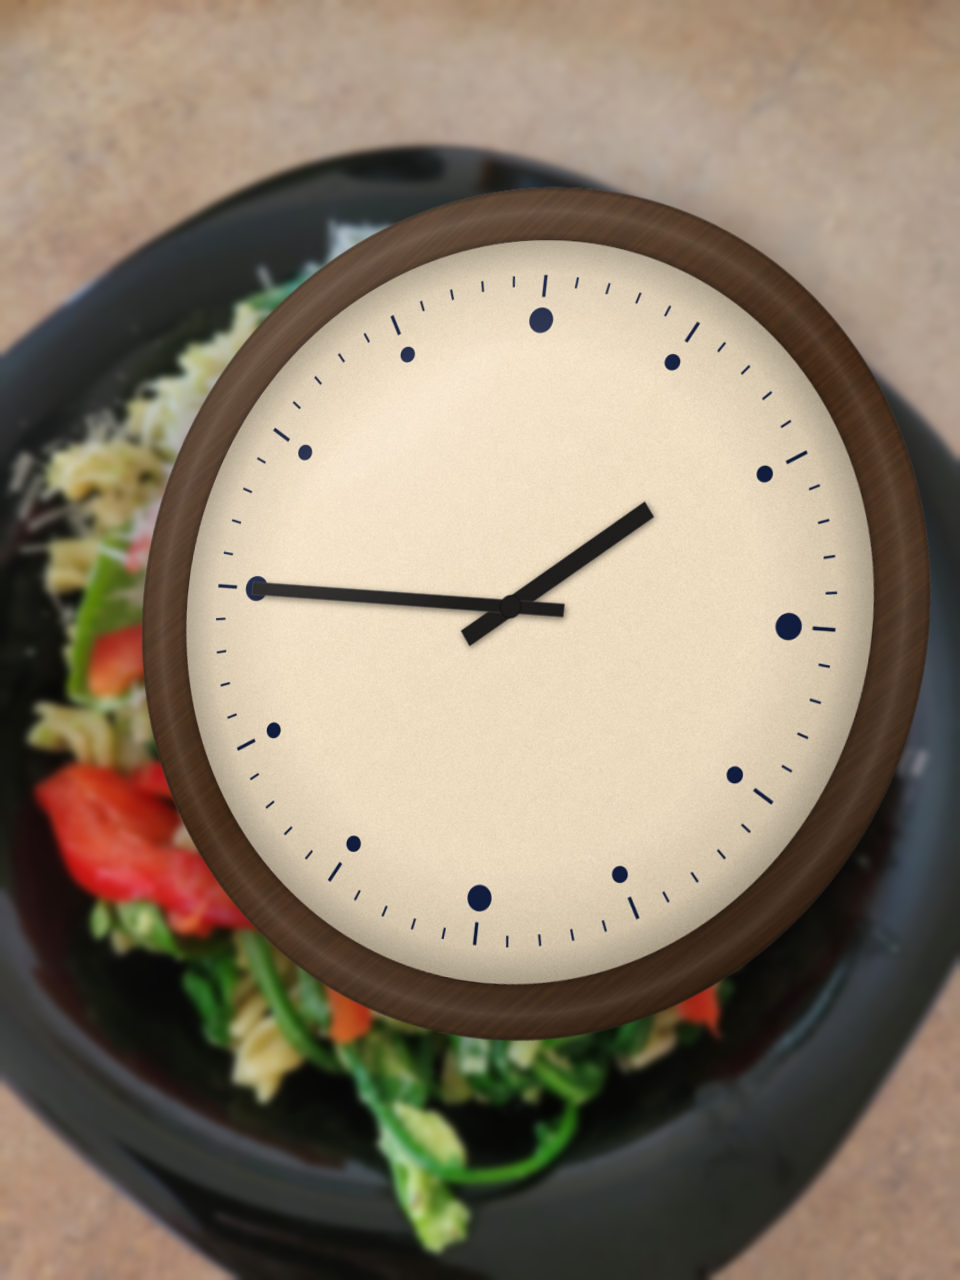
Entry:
1.45
